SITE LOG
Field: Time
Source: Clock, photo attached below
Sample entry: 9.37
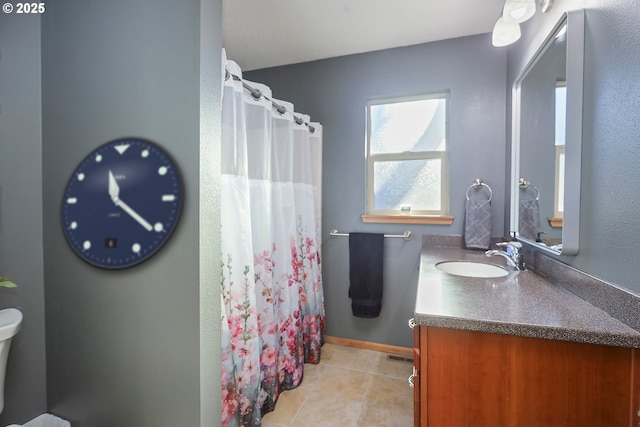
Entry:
11.21
